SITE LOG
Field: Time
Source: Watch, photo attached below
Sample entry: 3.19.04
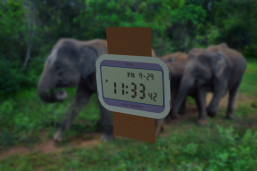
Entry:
11.33.42
